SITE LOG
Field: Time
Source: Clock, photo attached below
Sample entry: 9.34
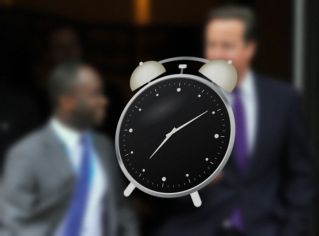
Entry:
7.09
